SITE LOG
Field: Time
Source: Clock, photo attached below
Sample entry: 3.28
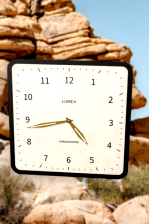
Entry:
4.43
